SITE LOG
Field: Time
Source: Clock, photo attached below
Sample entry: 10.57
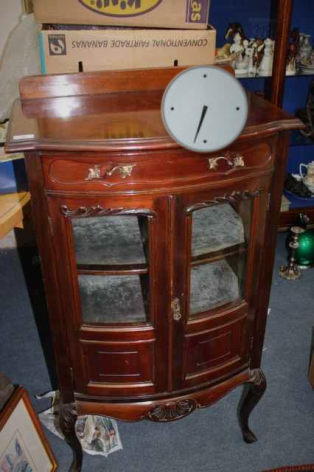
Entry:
6.33
